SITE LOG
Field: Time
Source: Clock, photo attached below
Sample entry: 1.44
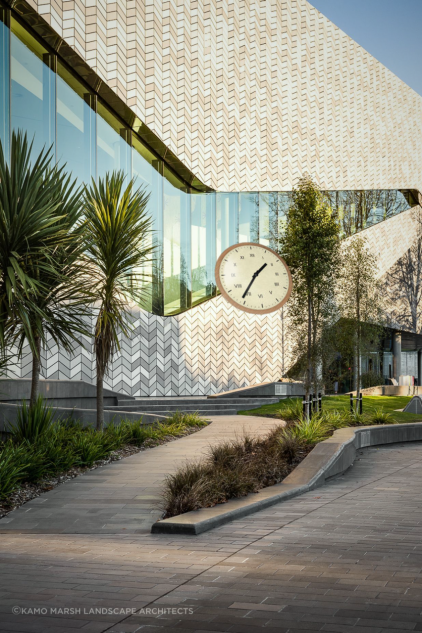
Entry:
1.36
